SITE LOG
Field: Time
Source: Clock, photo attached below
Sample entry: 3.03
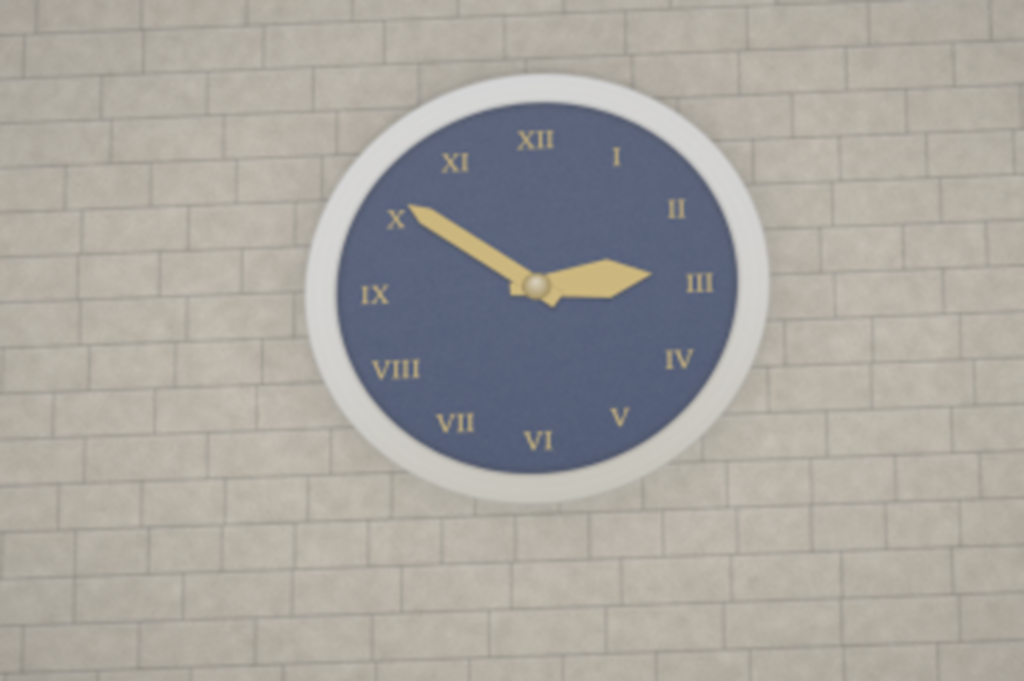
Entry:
2.51
